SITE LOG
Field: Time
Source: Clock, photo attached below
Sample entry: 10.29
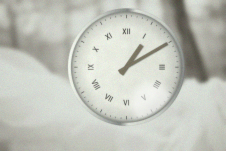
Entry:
1.10
